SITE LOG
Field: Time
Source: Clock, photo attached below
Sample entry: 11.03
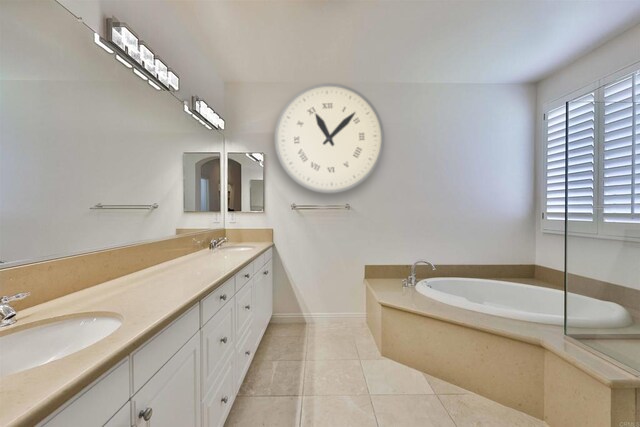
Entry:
11.08
